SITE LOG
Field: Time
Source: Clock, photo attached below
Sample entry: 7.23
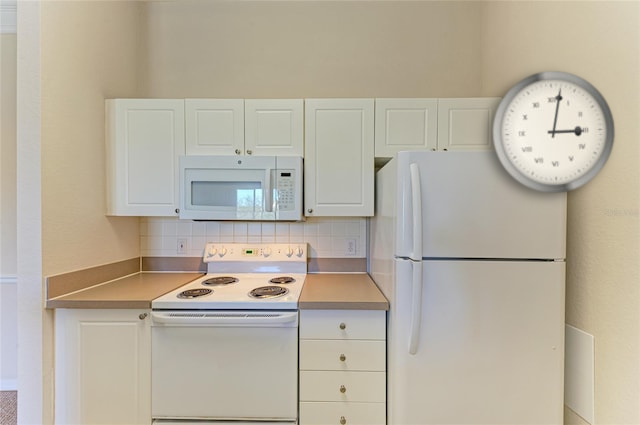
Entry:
3.02
